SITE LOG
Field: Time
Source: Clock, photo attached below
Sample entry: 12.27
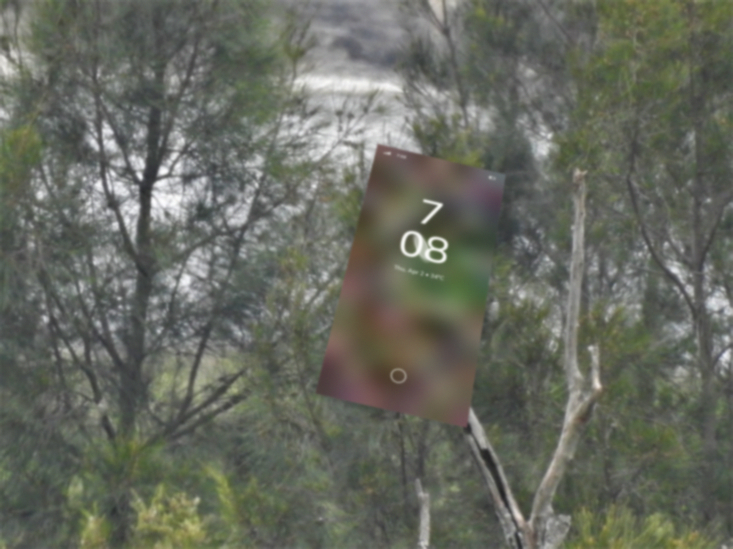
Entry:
7.08
